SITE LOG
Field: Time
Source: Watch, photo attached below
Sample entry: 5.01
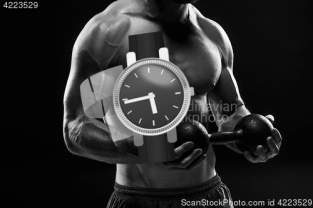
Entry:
5.44
